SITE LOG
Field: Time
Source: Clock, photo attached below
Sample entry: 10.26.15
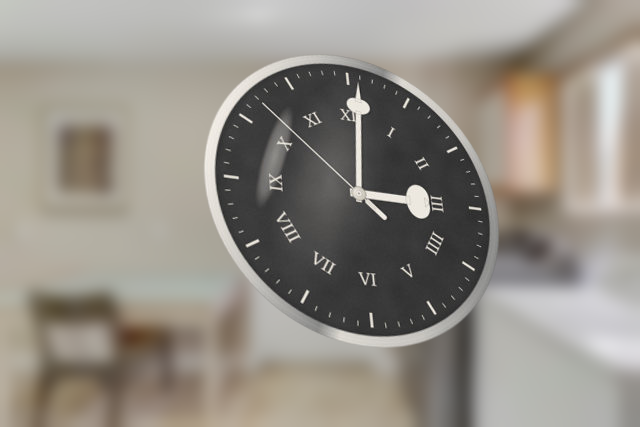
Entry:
3.00.52
